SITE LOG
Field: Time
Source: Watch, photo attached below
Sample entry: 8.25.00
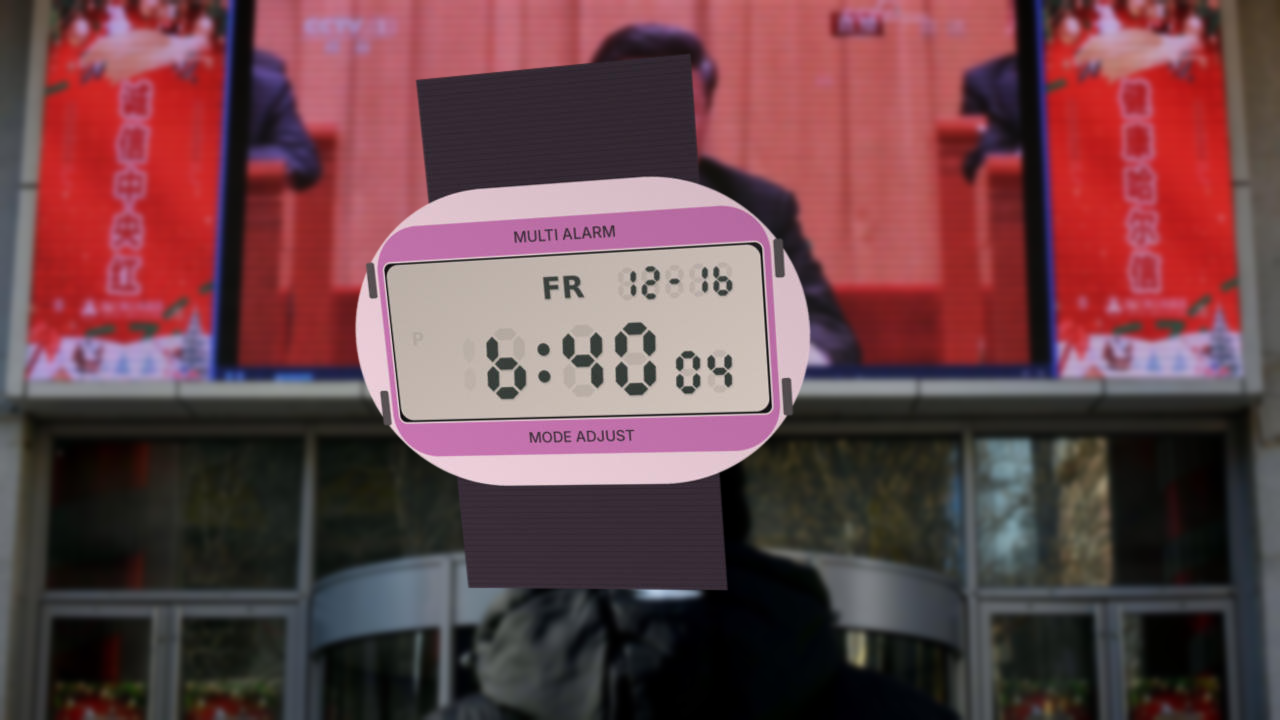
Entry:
6.40.04
